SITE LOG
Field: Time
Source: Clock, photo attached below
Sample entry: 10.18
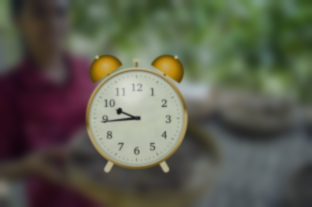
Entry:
9.44
